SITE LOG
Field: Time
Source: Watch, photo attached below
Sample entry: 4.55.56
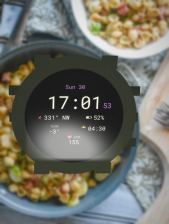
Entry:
17.01.53
